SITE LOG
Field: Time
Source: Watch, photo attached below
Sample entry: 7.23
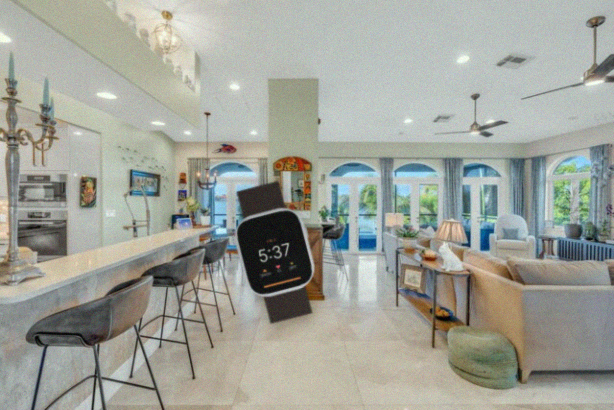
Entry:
5.37
